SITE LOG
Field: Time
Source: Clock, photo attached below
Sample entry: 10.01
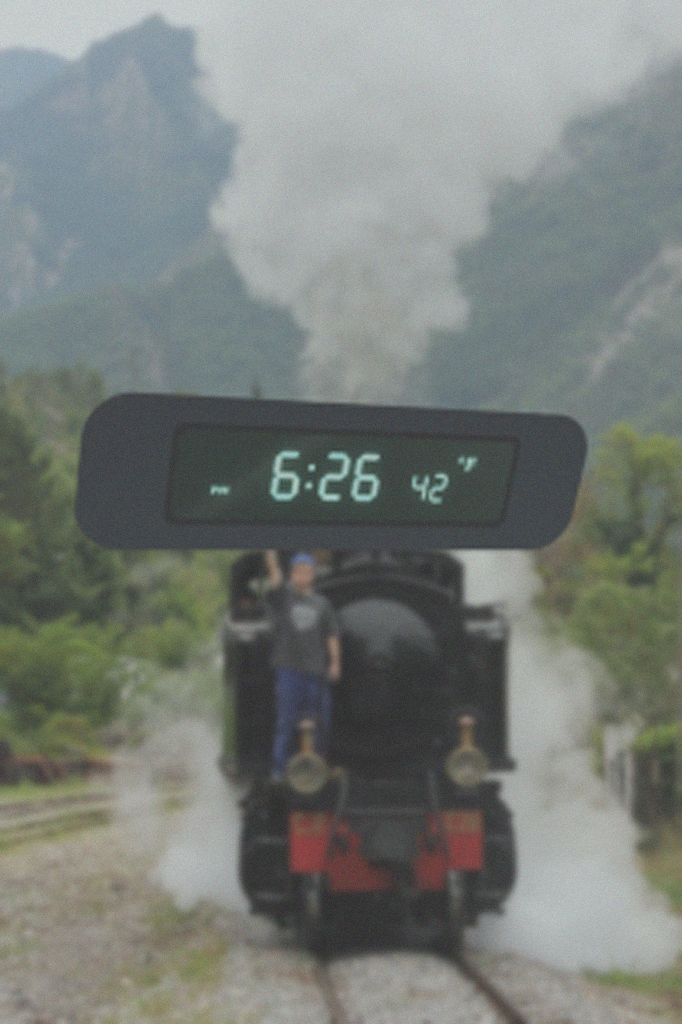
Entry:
6.26
